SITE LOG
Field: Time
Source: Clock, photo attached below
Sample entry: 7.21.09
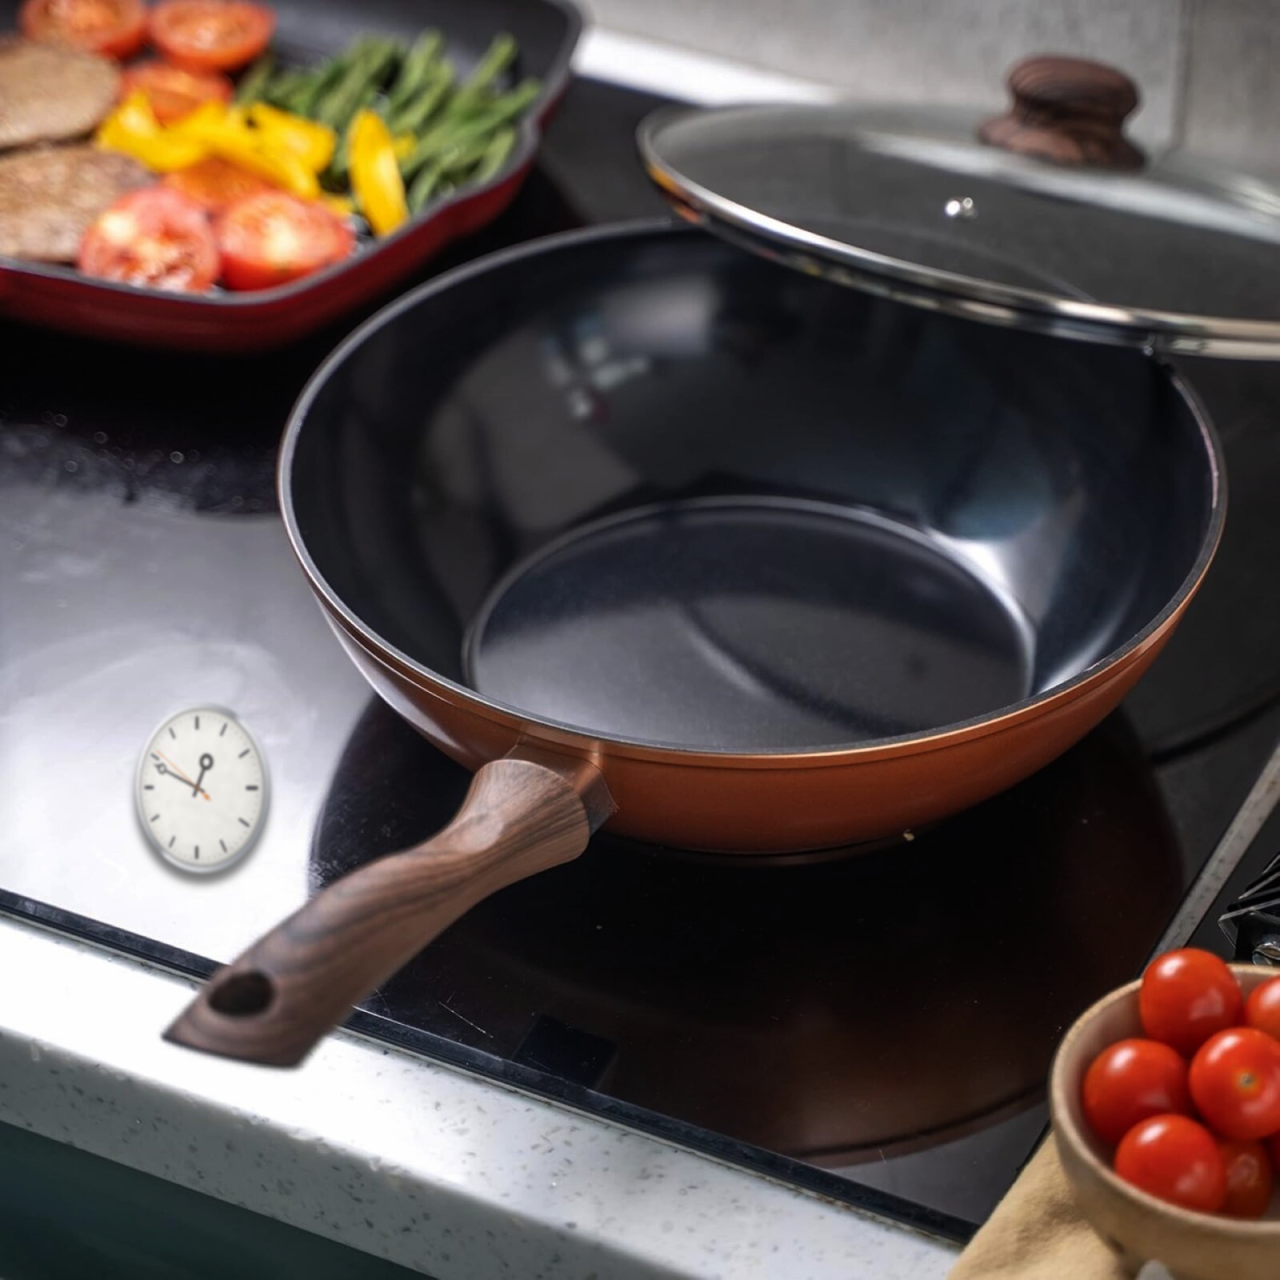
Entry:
12.48.51
